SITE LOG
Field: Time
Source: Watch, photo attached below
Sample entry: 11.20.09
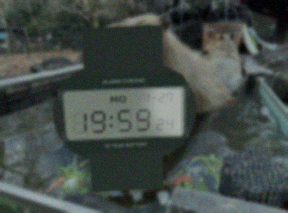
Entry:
19.59.24
